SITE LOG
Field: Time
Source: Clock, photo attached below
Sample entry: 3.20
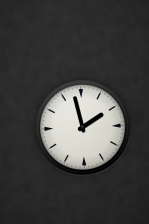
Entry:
1.58
